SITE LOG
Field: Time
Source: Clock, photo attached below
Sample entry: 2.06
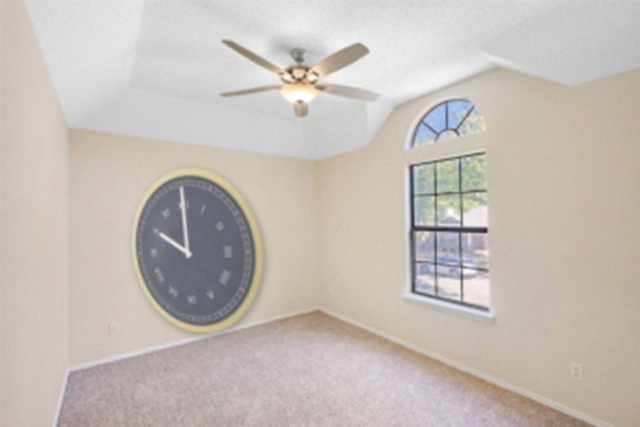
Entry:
10.00
